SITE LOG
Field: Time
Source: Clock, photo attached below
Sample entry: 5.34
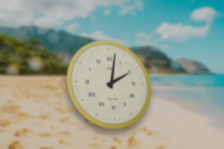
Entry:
2.02
